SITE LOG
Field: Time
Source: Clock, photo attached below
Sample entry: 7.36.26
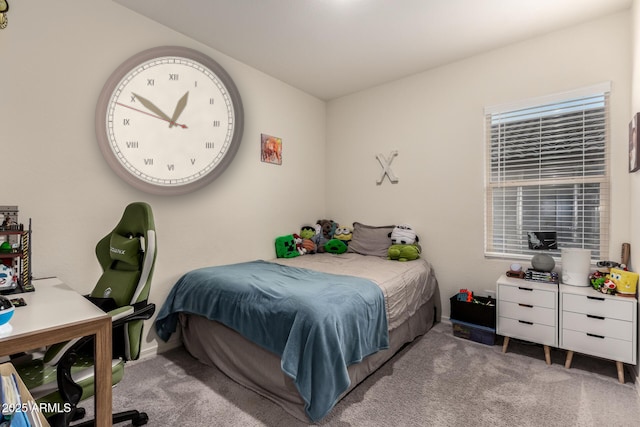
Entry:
12.50.48
